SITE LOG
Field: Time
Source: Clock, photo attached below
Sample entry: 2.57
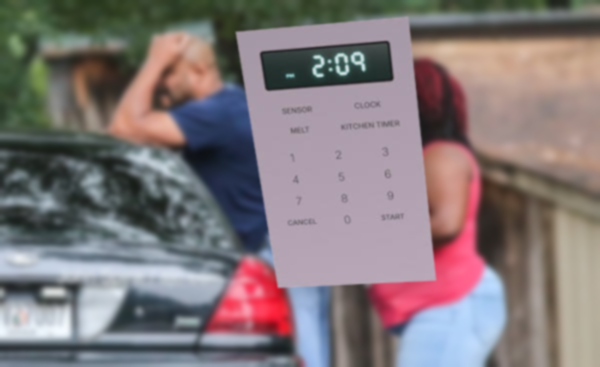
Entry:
2.09
